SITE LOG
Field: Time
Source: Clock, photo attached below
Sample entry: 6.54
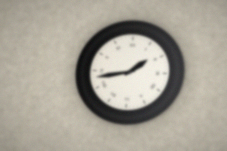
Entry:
1.43
